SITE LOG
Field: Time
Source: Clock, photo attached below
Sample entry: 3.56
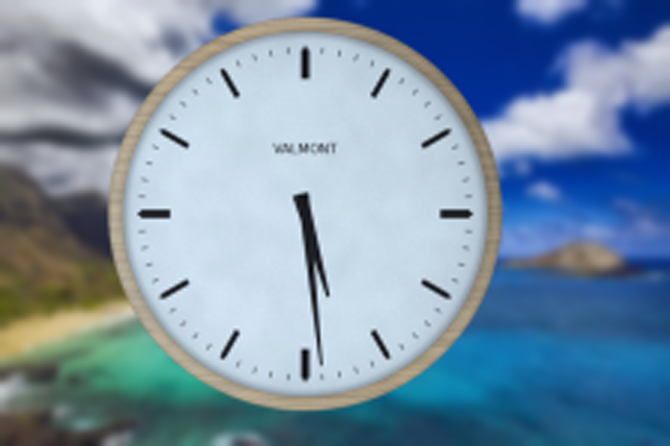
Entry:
5.29
